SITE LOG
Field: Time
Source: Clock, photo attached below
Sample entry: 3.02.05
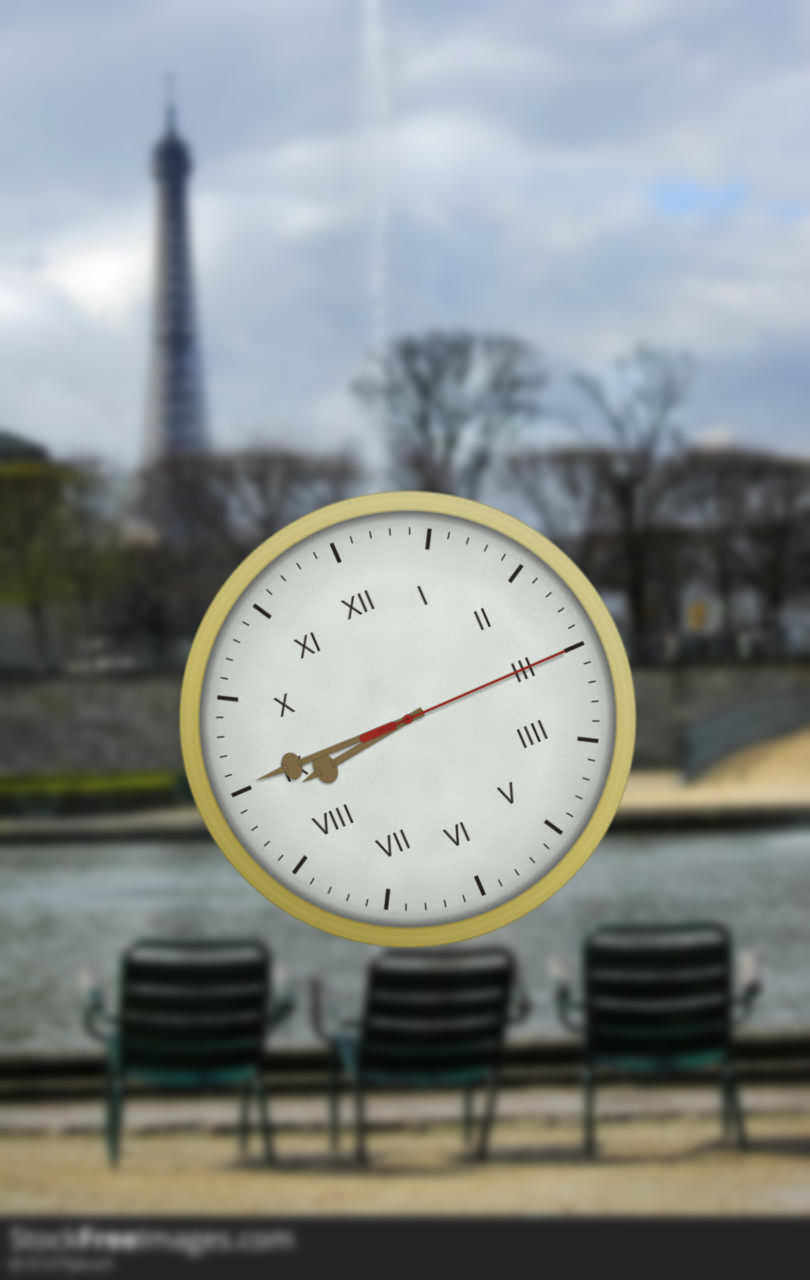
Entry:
8.45.15
